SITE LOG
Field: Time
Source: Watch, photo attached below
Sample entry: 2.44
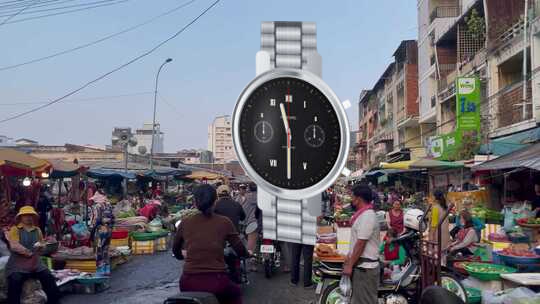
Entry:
11.30
